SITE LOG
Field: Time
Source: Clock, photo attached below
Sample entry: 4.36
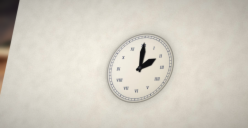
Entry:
2.00
